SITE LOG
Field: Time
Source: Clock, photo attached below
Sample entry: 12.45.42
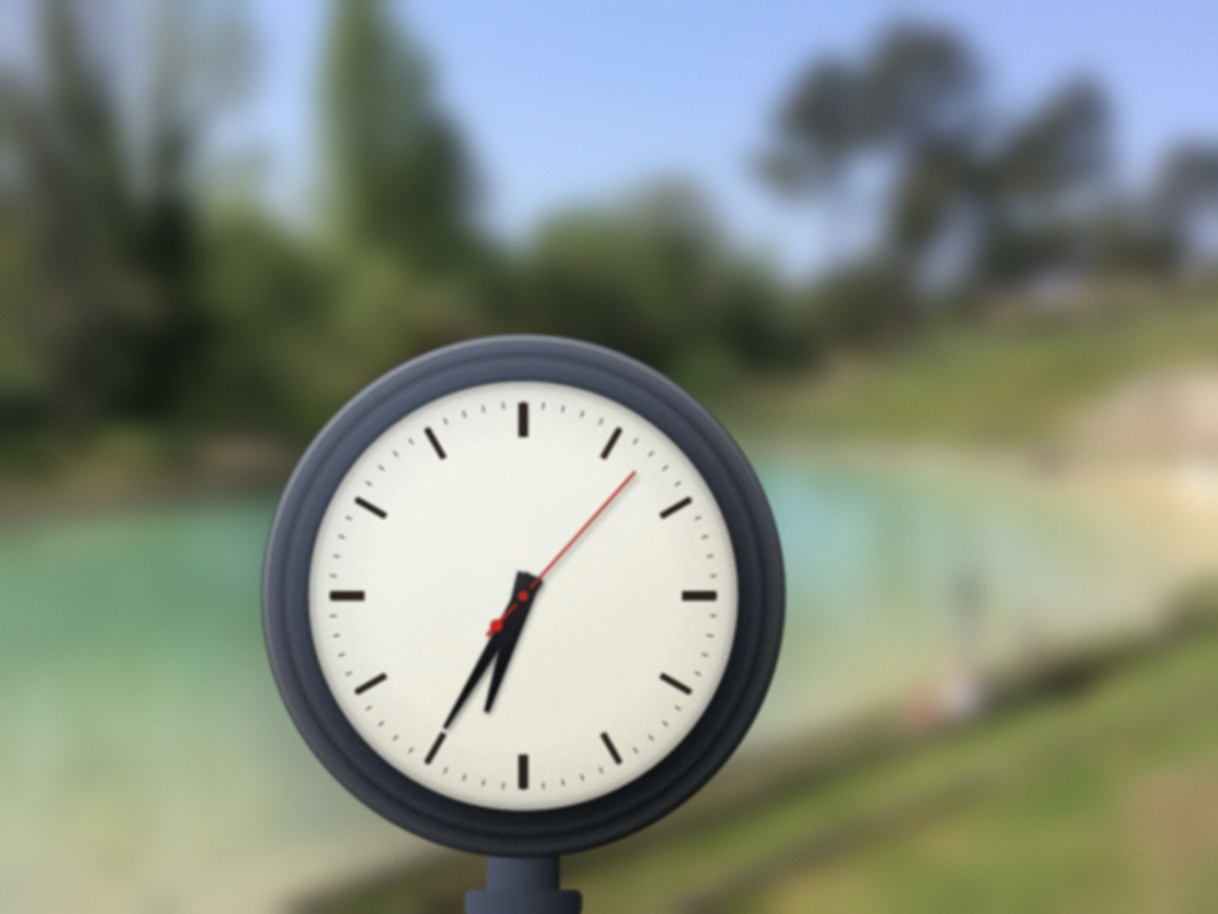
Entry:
6.35.07
